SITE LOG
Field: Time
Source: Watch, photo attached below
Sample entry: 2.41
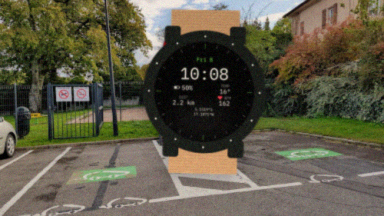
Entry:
10.08
